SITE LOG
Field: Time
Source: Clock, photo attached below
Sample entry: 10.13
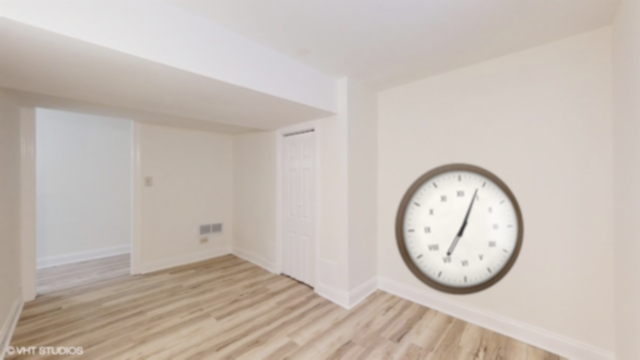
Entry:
7.04
